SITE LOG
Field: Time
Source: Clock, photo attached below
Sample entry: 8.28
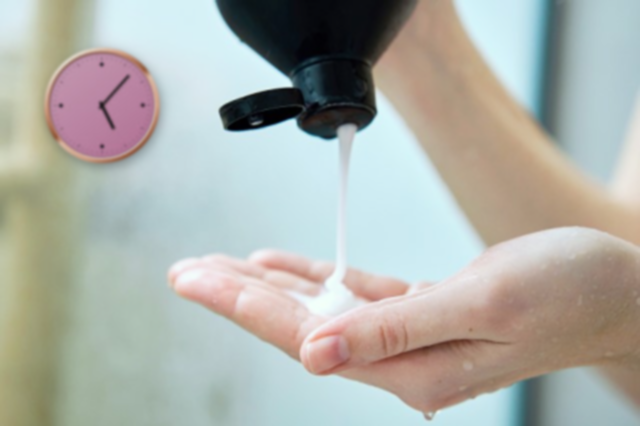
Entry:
5.07
